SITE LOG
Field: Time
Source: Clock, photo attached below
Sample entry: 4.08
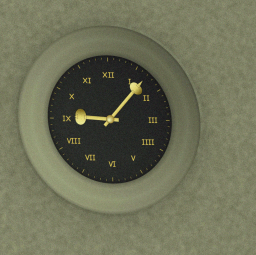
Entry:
9.07
